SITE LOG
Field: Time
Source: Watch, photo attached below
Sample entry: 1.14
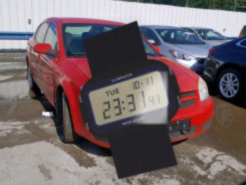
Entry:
23.31
